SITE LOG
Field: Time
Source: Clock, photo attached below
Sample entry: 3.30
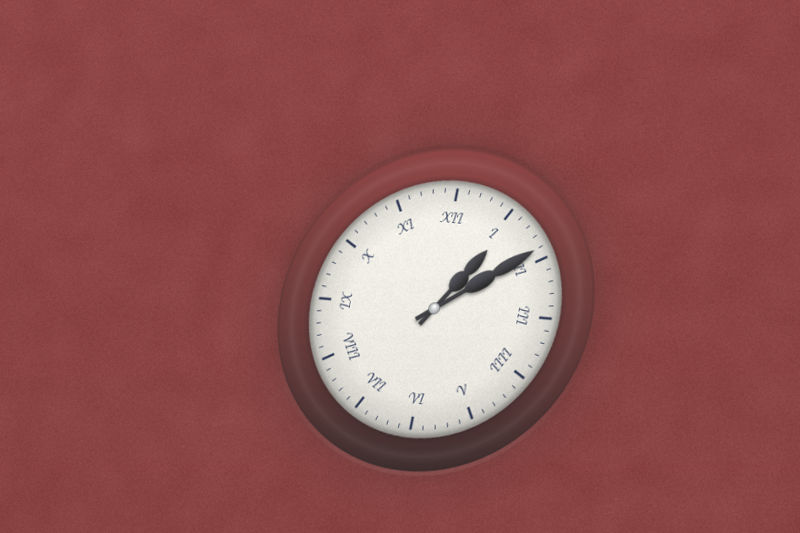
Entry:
1.09
